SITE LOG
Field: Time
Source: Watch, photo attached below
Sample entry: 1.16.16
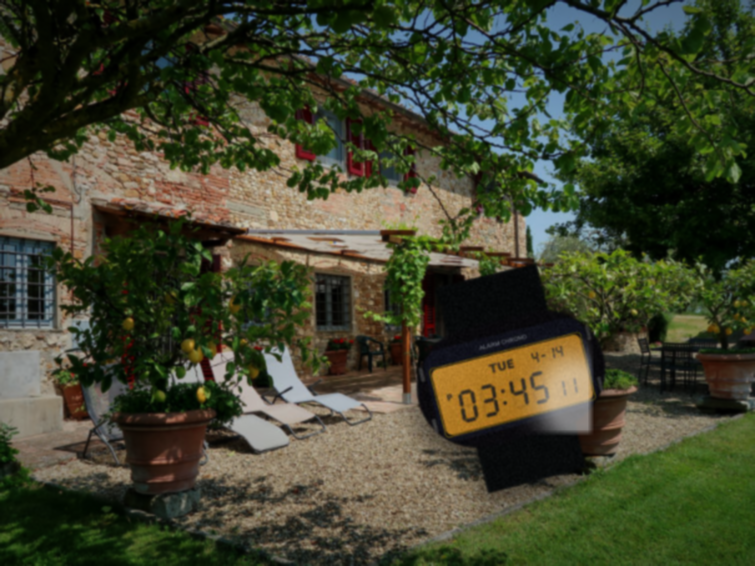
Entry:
3.45.11
